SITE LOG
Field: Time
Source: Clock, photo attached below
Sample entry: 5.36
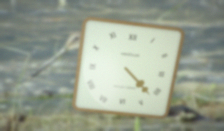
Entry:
4.22
